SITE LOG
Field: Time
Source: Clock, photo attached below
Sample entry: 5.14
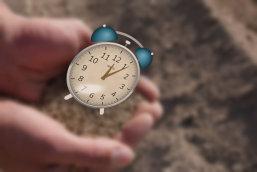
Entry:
12.06
